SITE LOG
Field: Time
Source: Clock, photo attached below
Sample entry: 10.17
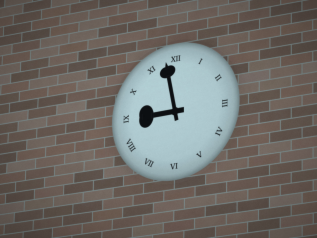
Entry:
8.58
